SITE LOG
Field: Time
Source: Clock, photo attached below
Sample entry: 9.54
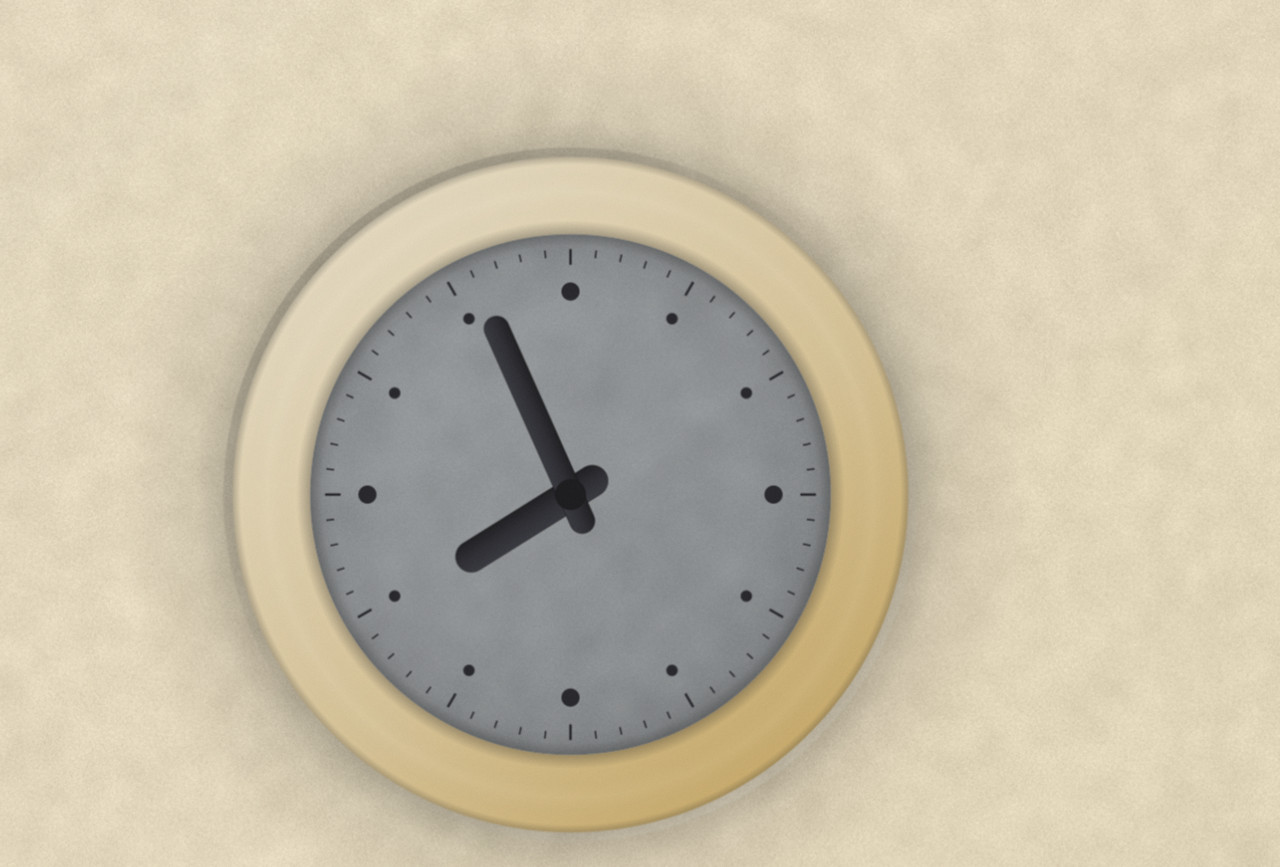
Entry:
7.56
